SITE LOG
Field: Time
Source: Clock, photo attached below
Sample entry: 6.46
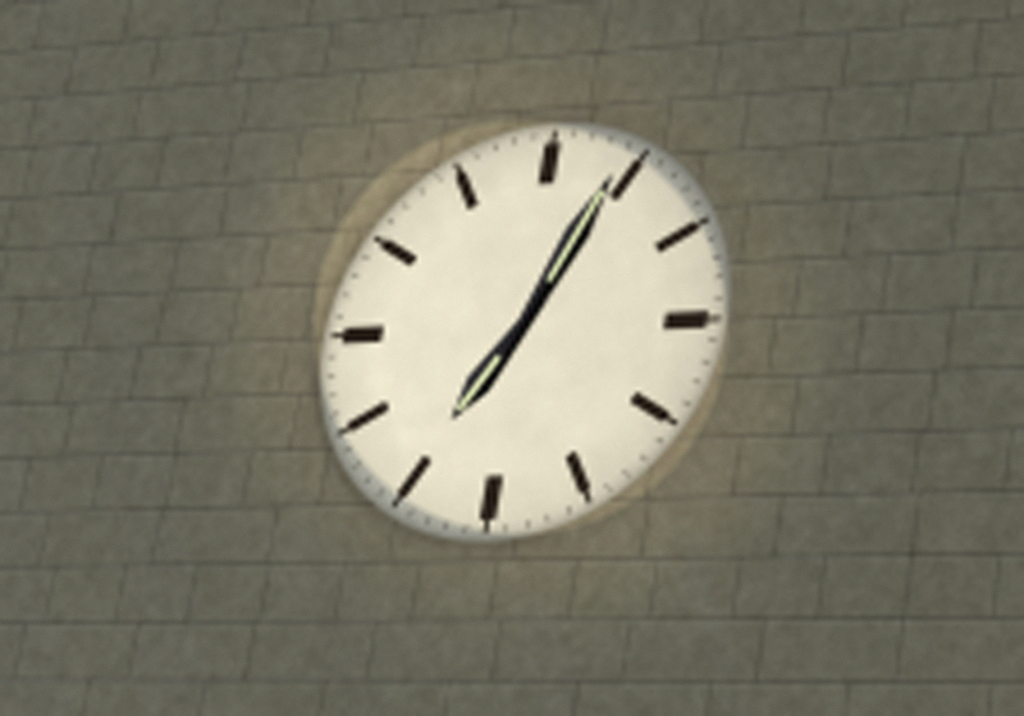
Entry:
7.04
